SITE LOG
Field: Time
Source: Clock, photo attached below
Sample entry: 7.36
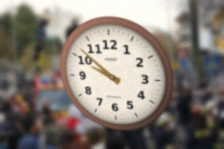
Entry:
9.52
